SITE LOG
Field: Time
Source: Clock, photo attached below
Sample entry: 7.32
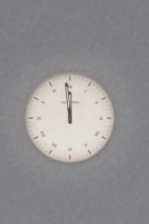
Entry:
11.59
